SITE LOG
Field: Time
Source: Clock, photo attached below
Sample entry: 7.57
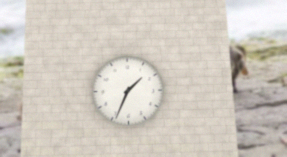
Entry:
1.34
